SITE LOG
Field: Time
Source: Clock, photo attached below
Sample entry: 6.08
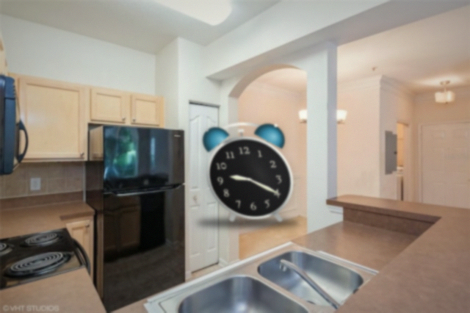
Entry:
9.20
